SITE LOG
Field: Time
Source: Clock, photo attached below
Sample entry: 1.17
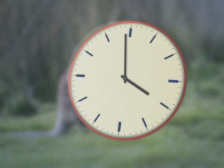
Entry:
3.59
